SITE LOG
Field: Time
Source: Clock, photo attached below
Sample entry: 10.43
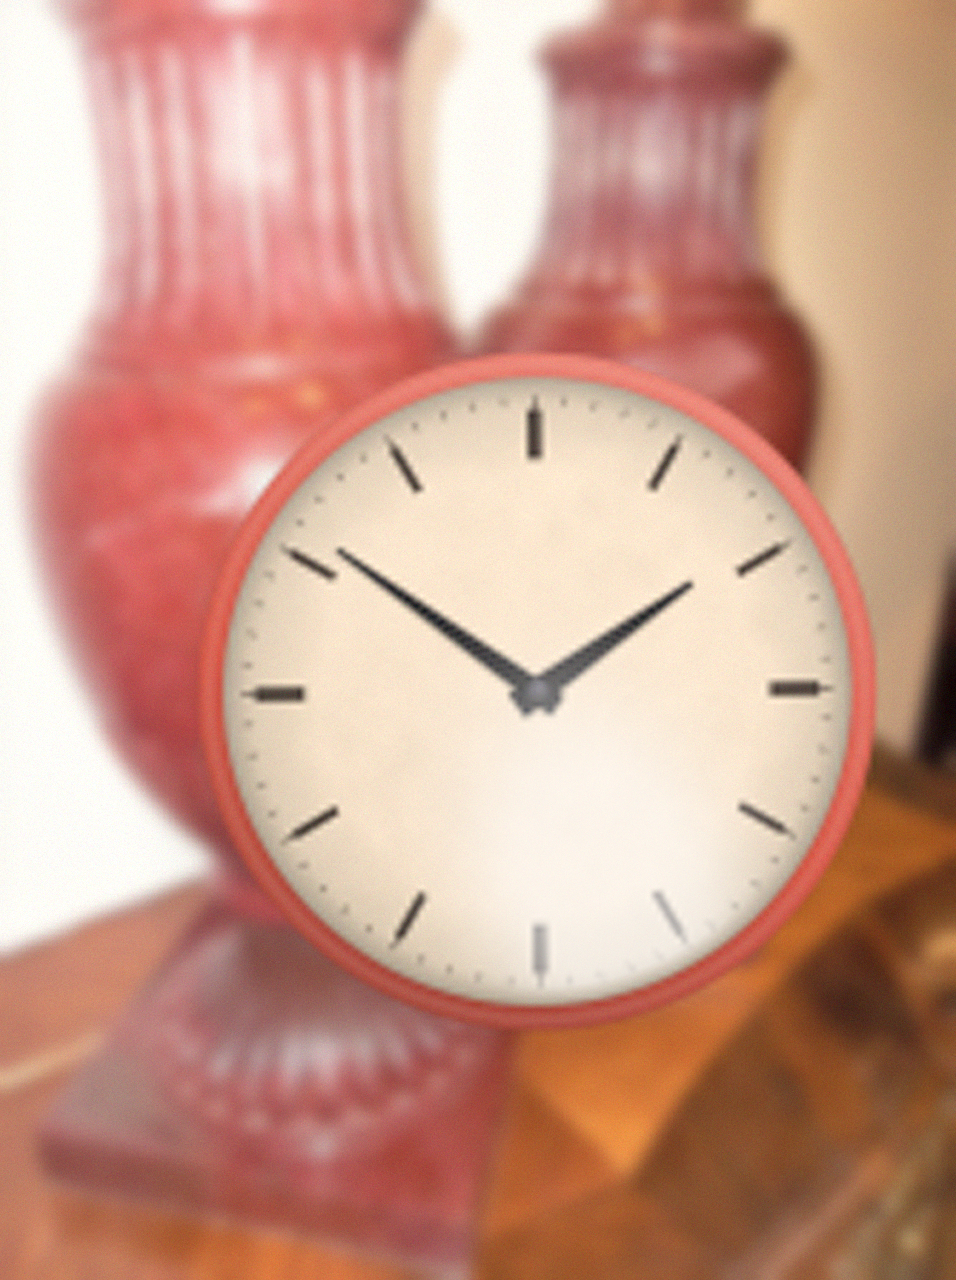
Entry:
1.51
